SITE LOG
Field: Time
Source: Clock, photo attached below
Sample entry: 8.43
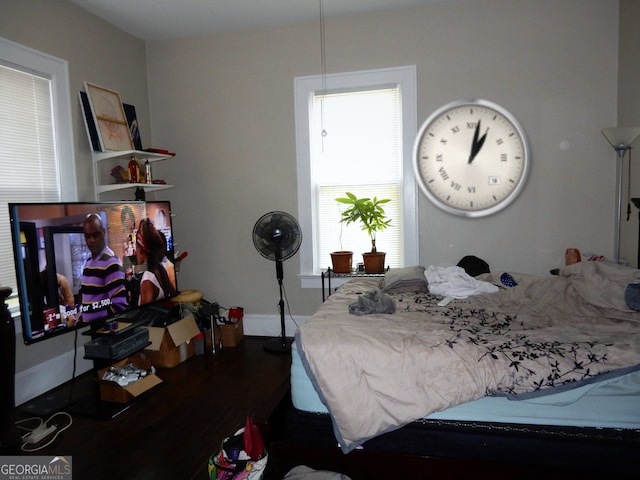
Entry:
1.02
